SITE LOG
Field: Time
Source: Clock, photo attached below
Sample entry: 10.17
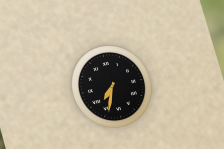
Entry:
7.34
